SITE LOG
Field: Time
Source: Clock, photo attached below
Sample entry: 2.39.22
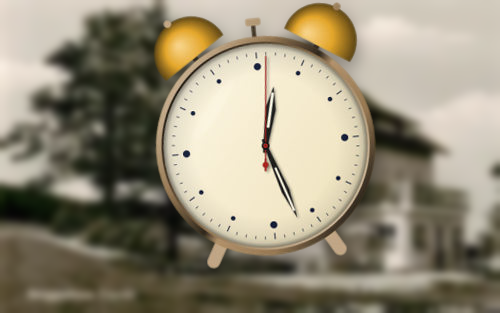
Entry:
12.27.01
